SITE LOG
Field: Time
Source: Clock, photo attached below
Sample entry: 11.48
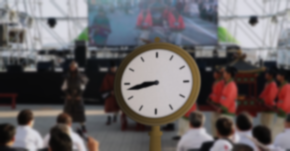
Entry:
8.43
